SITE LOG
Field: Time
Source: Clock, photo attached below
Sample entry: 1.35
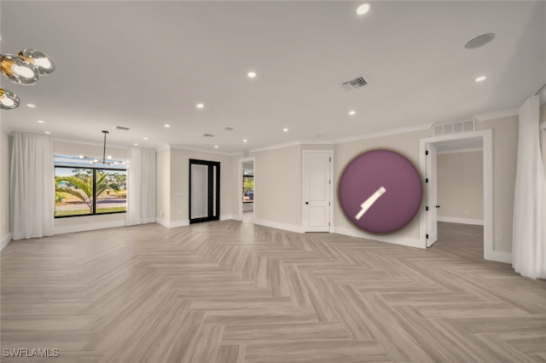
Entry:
7.37
